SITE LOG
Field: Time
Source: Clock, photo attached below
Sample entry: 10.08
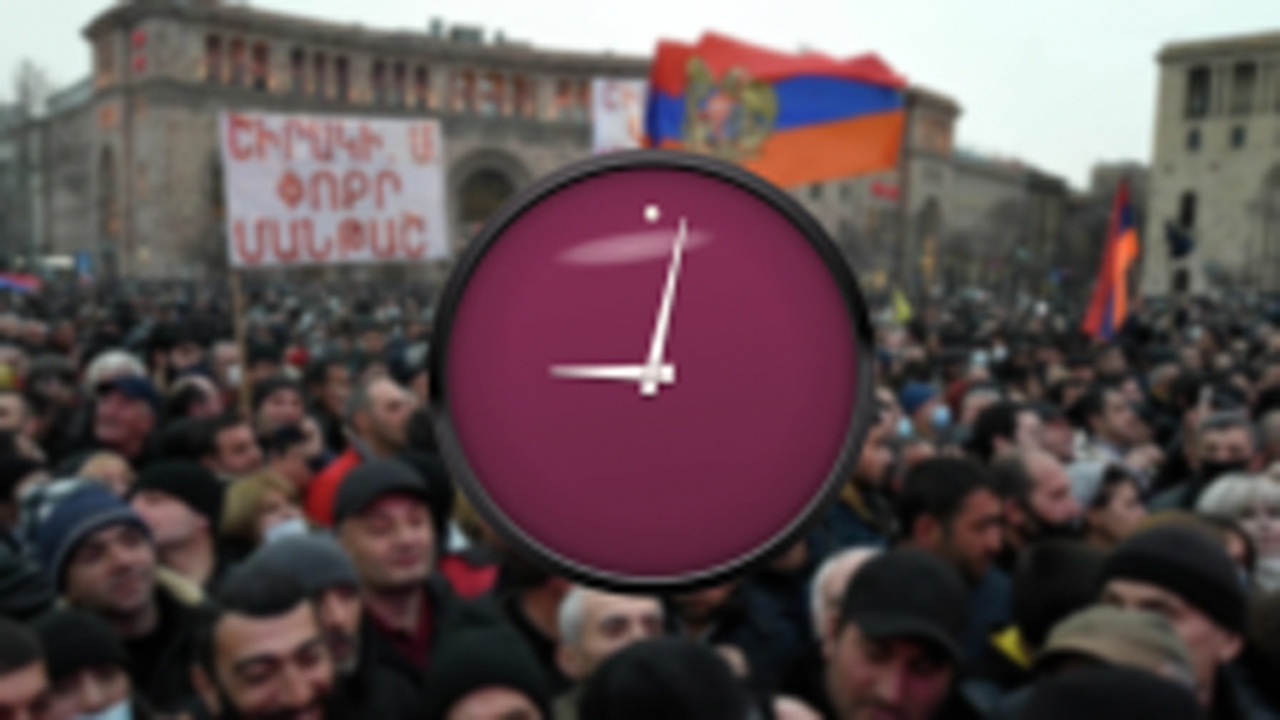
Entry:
9.02
